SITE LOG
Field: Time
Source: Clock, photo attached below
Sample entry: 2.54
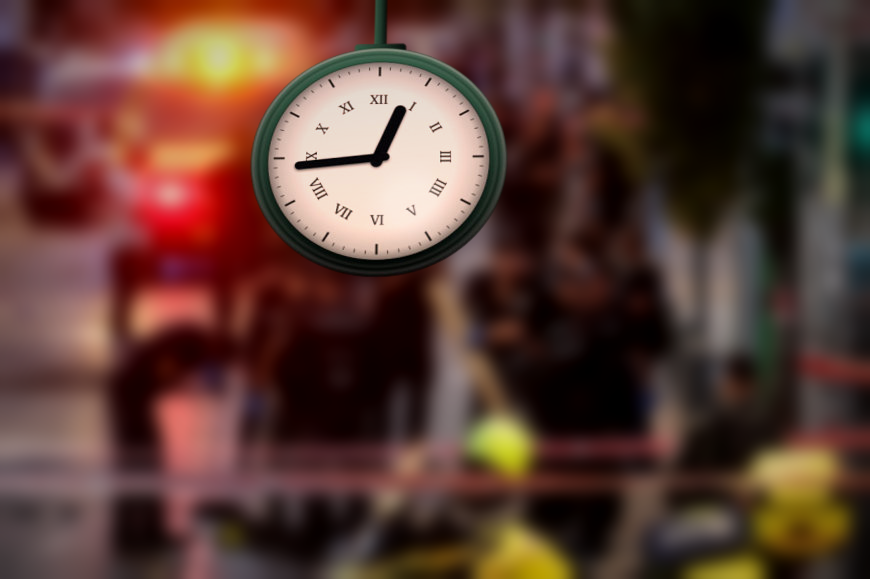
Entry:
12.44
